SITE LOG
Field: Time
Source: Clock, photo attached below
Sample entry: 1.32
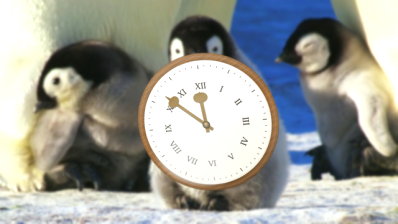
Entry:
11.52
